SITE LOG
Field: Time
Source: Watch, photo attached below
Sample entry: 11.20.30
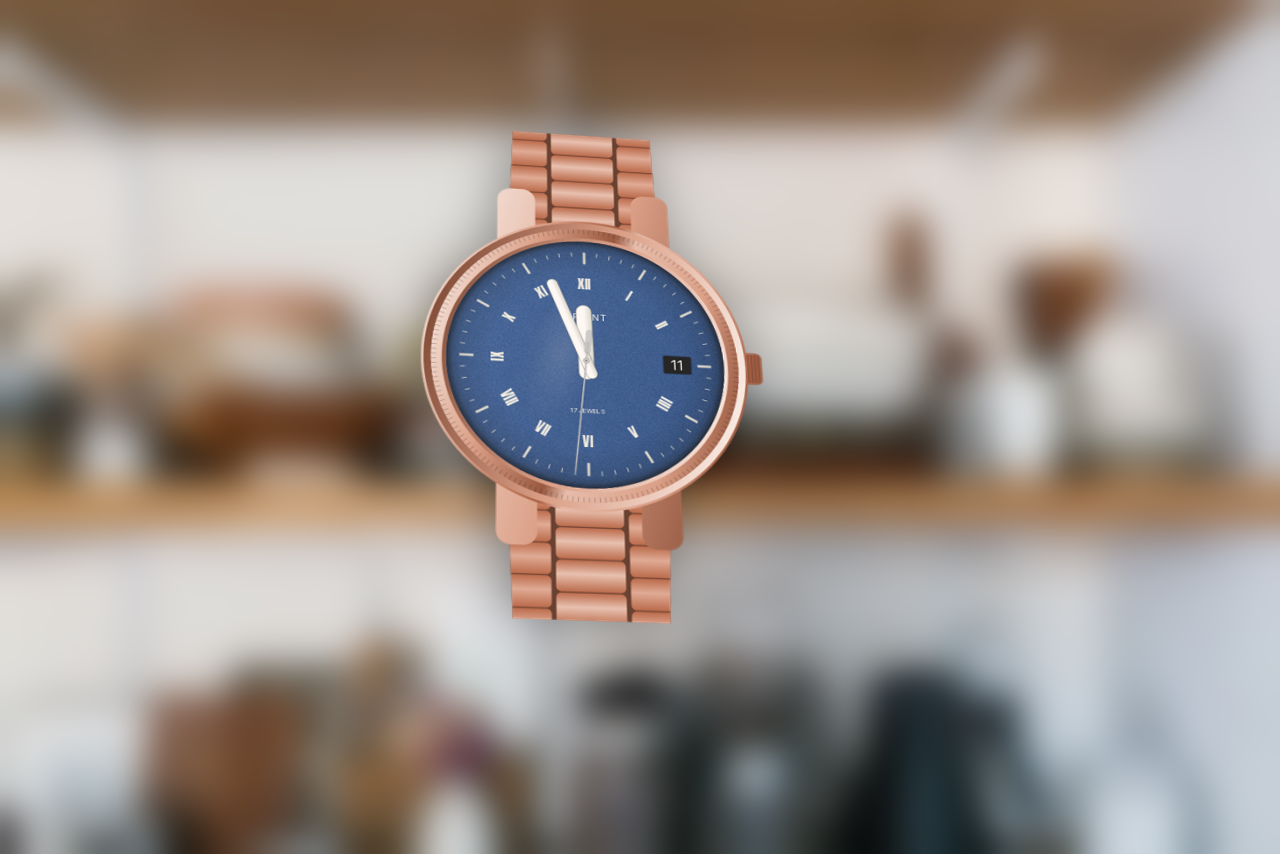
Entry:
11.56.31
